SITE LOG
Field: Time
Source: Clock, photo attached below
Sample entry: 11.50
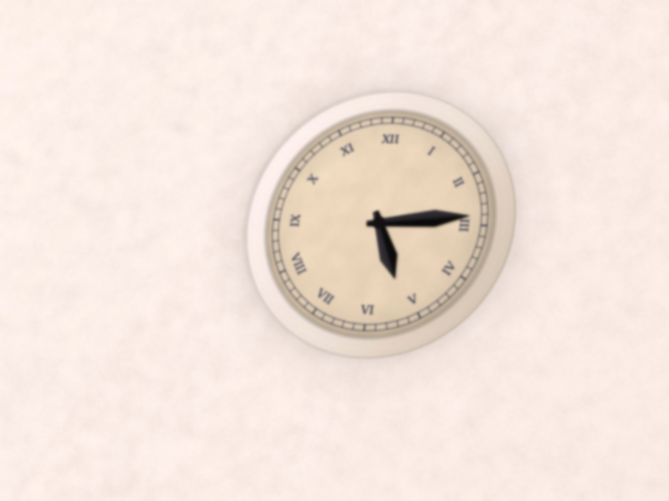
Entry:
5.14
